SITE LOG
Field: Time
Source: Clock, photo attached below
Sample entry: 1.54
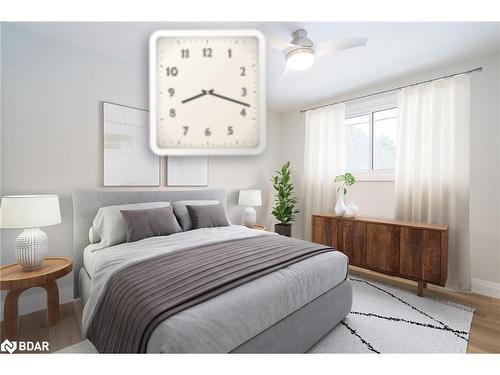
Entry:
8.18
